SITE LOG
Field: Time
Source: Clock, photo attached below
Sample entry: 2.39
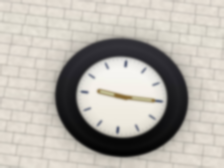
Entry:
9.15
